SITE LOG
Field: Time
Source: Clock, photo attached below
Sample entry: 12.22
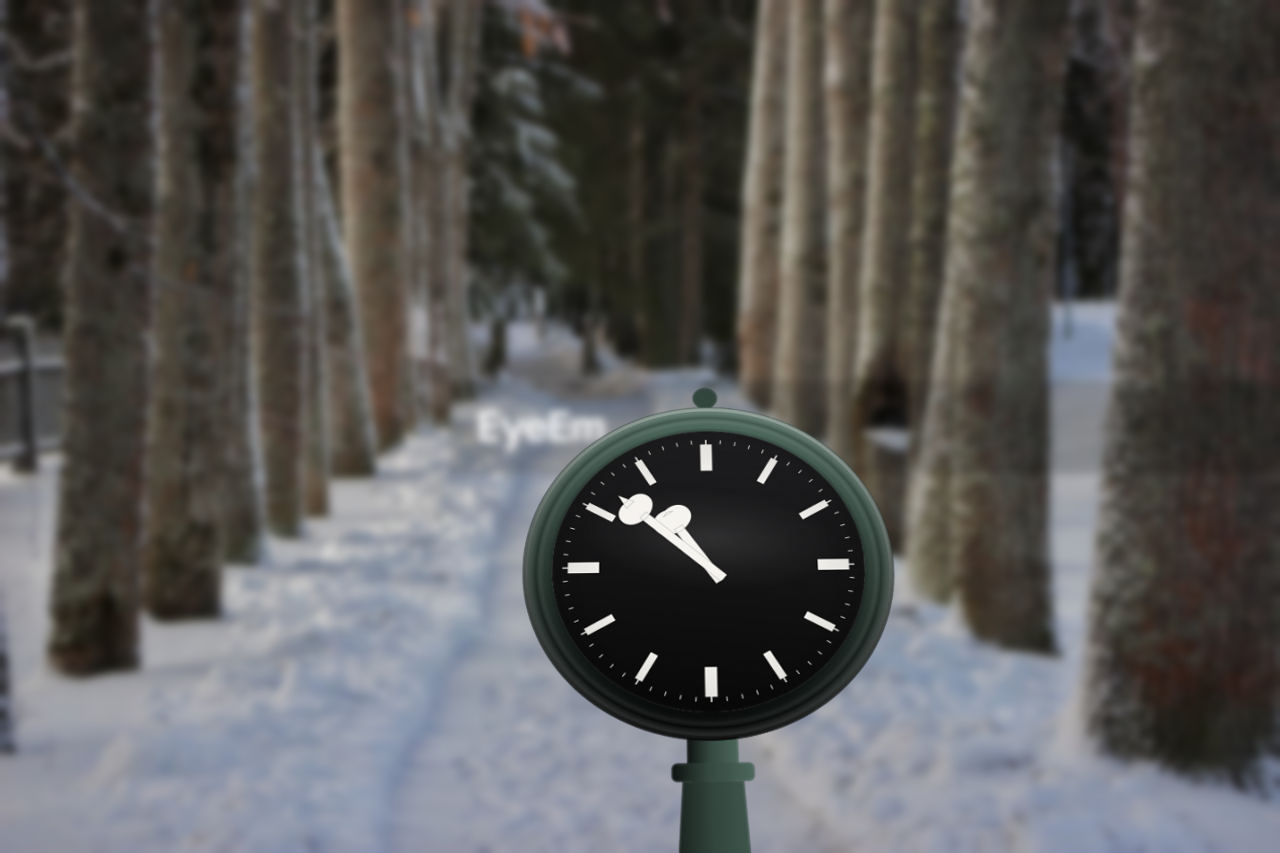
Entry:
10.52
